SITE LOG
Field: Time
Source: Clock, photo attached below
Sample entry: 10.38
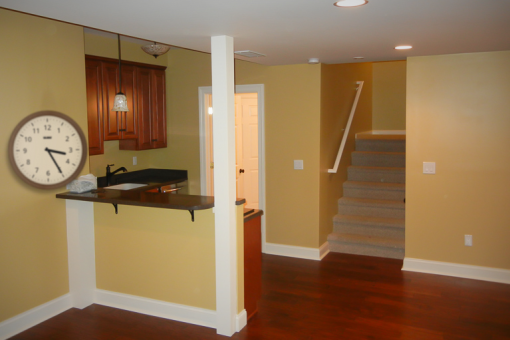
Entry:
3.25
